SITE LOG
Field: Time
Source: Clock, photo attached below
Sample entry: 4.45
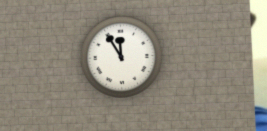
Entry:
11.55
